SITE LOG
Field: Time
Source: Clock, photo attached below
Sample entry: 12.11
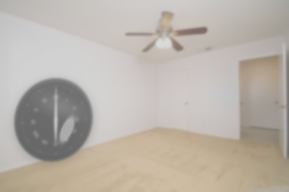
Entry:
6.00
